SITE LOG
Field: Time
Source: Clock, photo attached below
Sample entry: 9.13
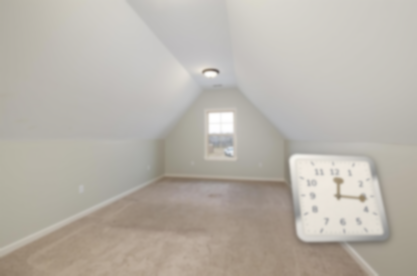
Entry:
12.16
